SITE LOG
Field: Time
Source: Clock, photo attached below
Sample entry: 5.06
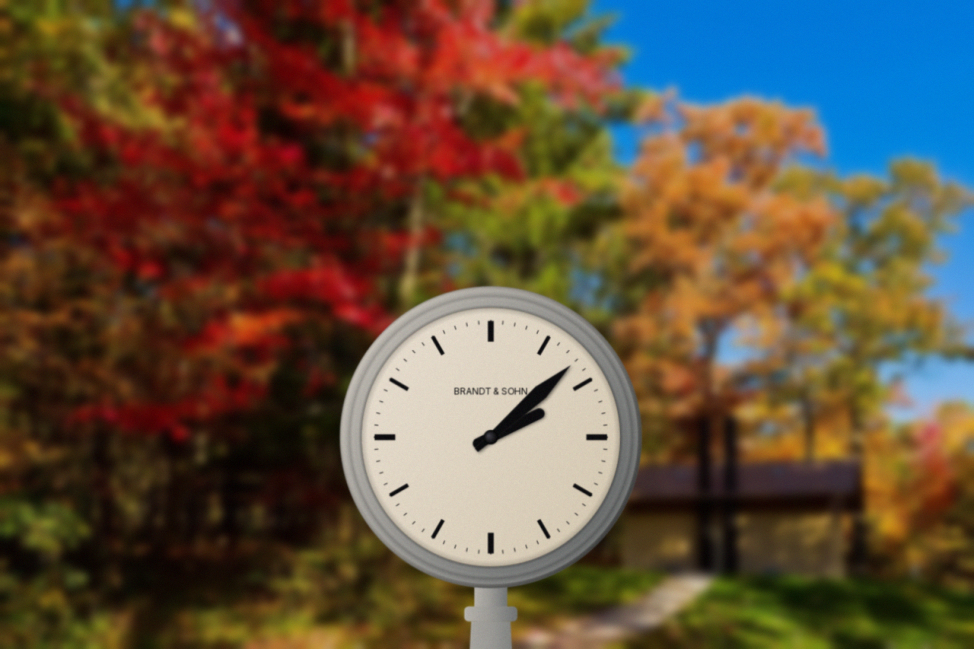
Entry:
2.08
